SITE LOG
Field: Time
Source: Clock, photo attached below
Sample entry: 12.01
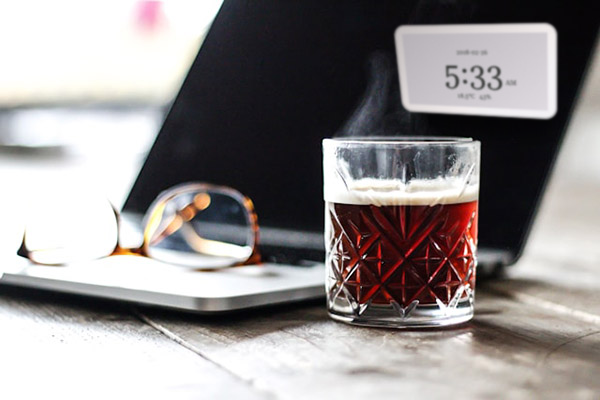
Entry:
5.33
